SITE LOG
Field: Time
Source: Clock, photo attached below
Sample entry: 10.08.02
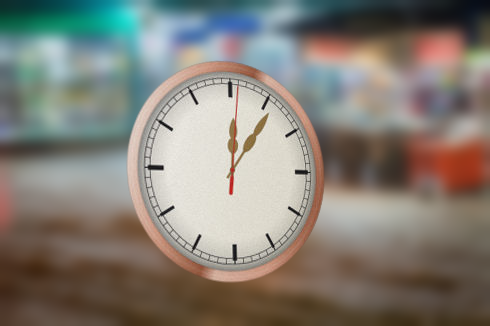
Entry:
12.06.01
